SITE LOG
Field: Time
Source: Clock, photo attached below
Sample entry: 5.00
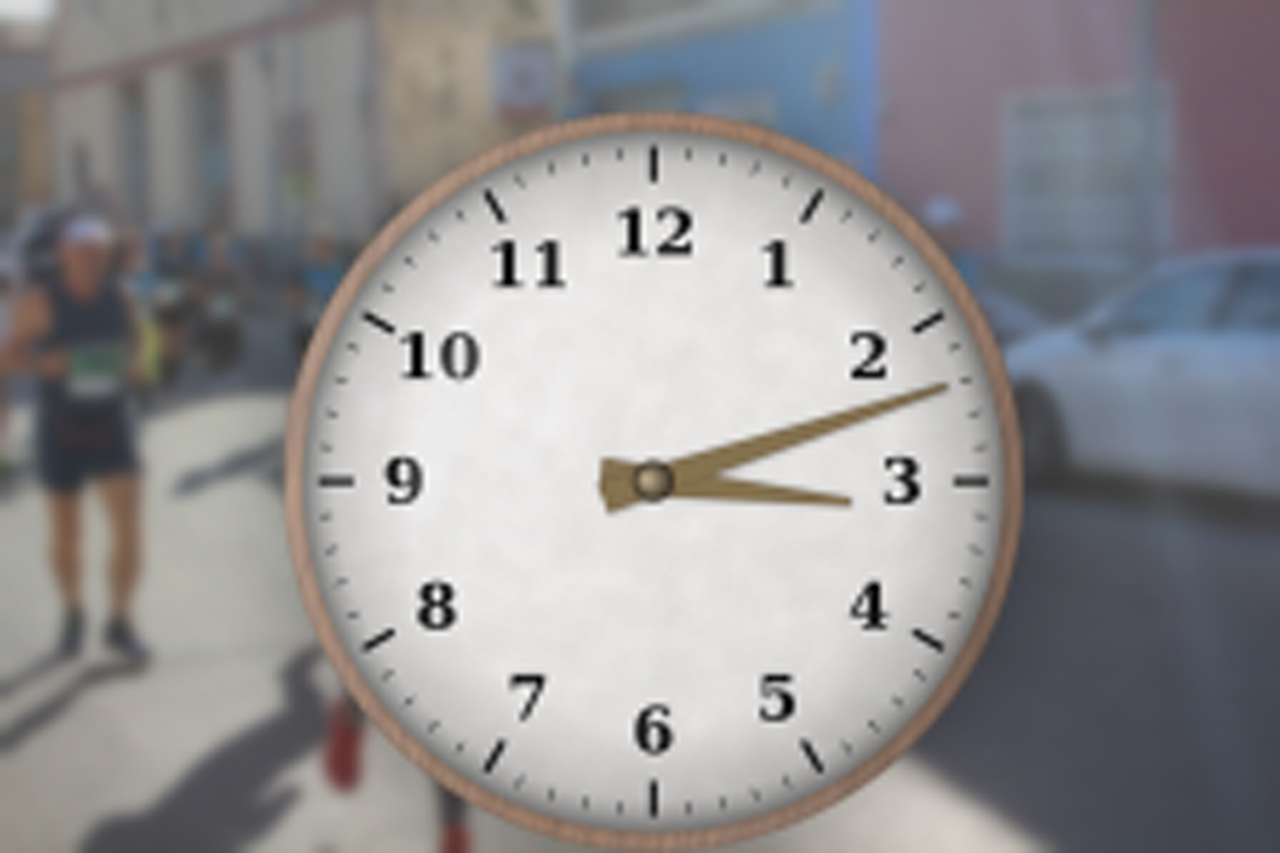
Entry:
3.12
